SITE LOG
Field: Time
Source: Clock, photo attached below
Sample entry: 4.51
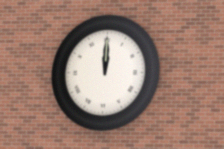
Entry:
12.00
